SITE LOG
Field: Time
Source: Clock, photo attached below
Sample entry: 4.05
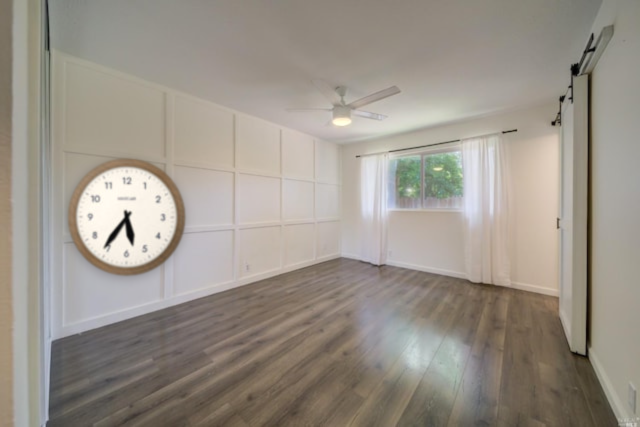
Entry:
5.36
